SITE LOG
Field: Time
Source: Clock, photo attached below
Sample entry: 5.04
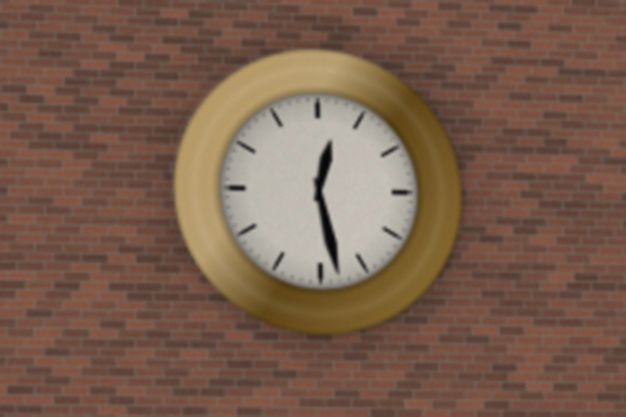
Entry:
12.28
